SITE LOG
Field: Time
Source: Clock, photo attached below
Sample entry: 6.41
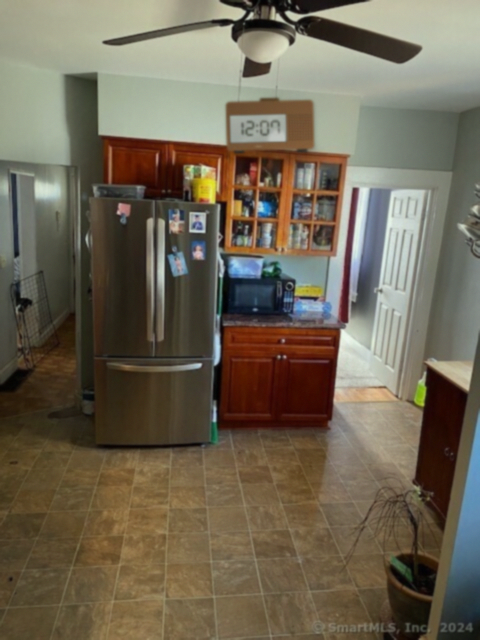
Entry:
12.07
